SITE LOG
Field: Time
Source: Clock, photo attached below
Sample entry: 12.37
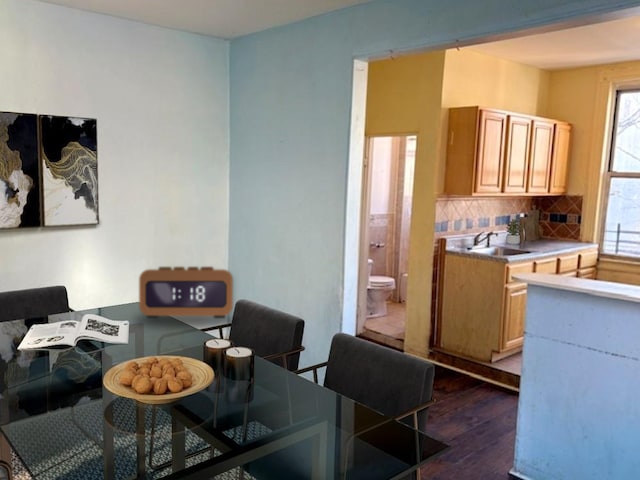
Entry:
1.18
